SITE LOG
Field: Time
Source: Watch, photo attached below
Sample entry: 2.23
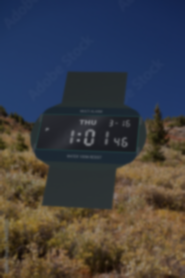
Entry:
1.01
